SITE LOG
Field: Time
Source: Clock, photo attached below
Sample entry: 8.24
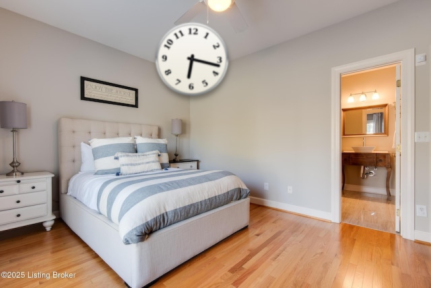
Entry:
6.17
